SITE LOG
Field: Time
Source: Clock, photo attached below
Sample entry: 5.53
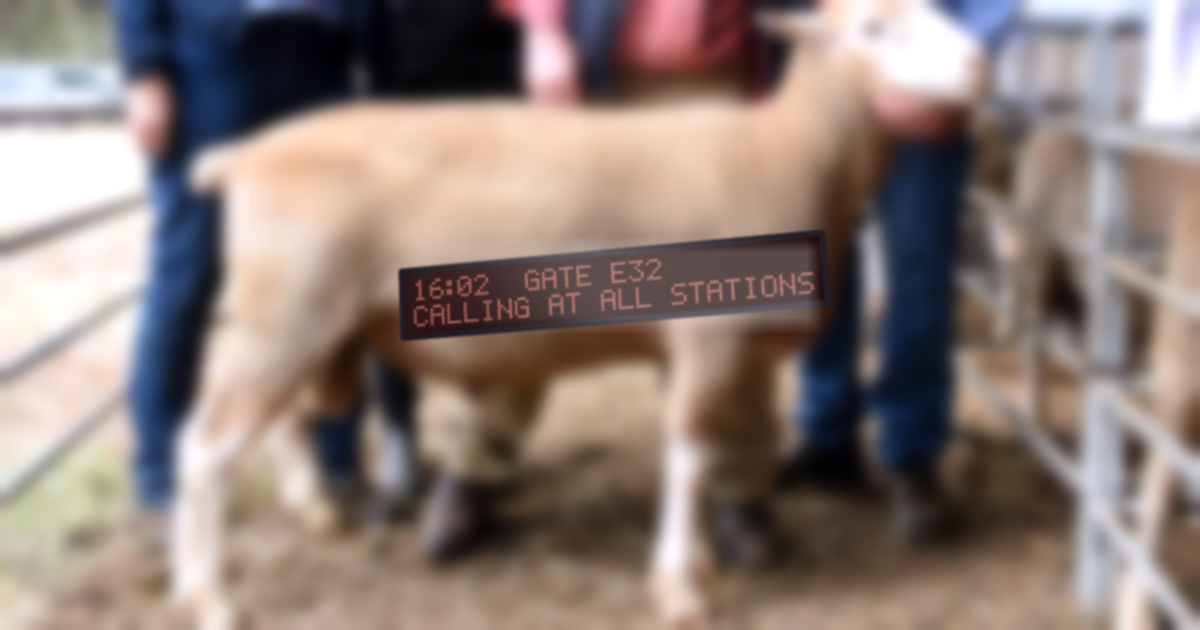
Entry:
16.02
